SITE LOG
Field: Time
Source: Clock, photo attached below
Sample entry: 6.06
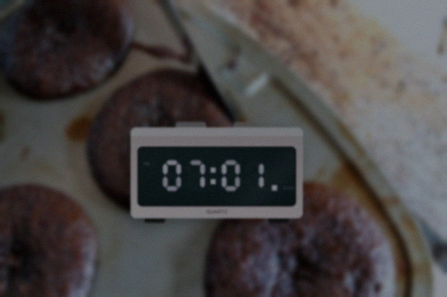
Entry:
7.01
